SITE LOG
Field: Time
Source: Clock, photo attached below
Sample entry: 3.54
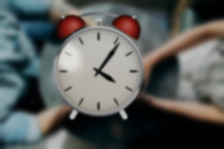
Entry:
4.06
